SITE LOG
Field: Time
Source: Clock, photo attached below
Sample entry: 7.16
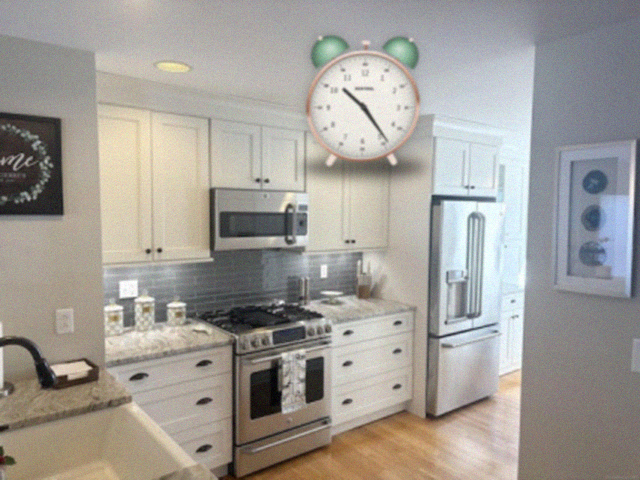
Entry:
10.24
